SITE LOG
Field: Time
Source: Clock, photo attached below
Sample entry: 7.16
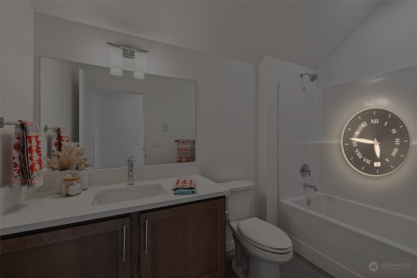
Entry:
5.47
